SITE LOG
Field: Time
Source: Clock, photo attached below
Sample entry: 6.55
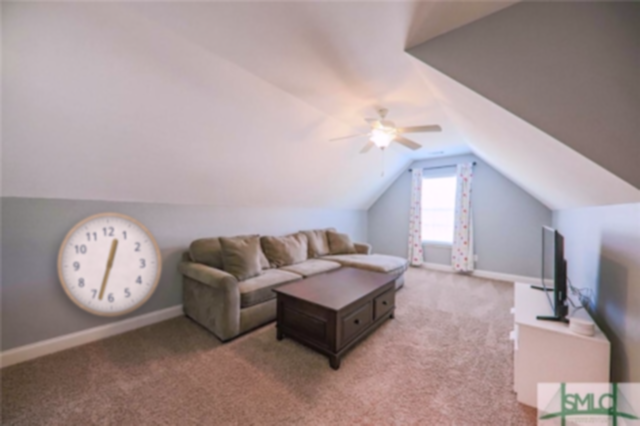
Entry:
12.33
